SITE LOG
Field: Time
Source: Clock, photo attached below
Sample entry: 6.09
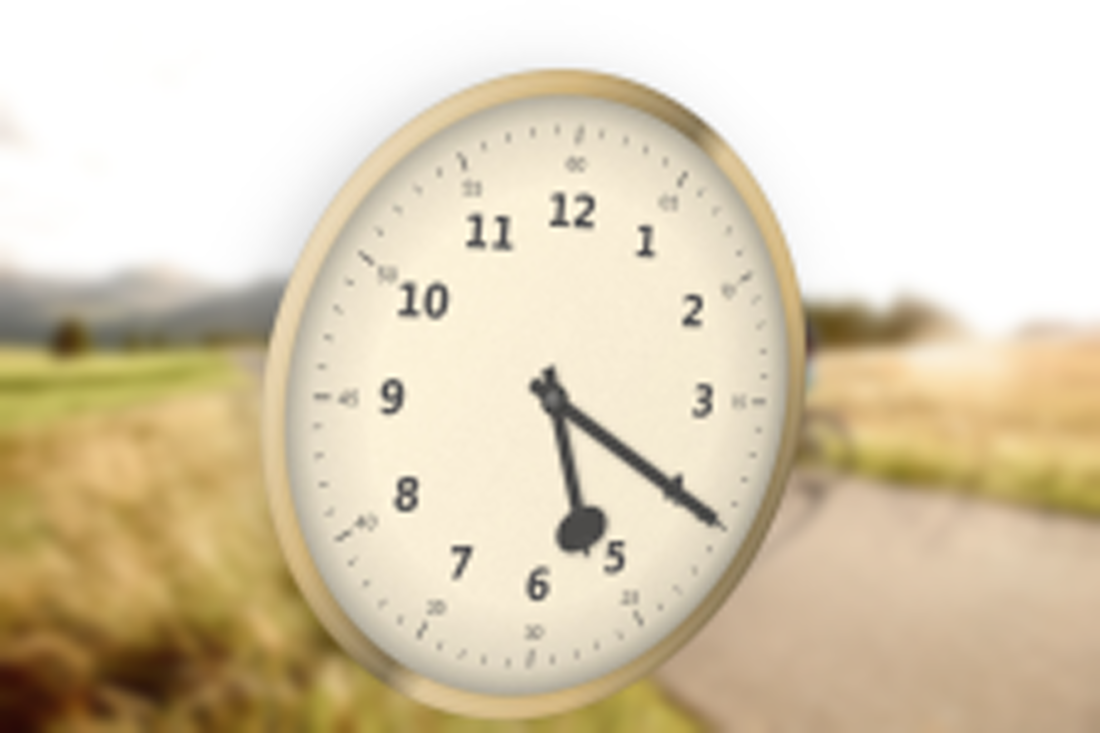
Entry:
5.20
